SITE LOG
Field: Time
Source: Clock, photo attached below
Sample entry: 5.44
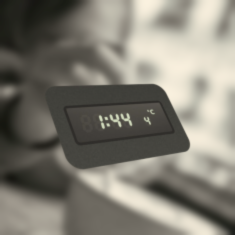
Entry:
1.44
